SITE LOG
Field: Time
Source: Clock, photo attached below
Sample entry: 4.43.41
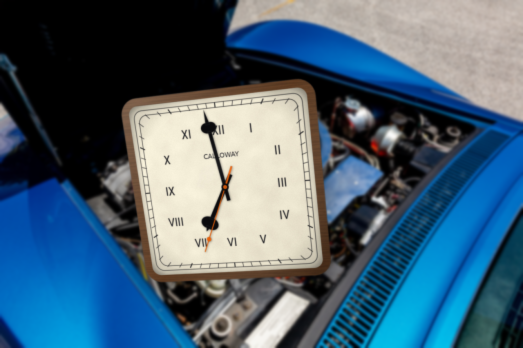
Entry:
6.58.34
